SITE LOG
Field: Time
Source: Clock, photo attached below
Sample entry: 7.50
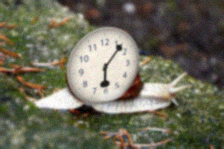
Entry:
6.07
